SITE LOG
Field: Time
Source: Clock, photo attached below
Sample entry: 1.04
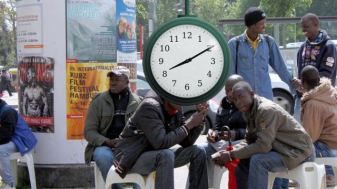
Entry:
8.10
